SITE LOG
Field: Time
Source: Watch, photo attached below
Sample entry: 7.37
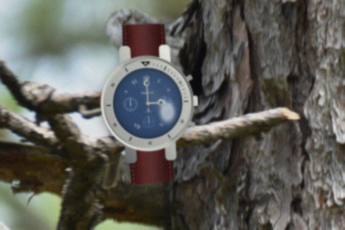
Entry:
3.00
